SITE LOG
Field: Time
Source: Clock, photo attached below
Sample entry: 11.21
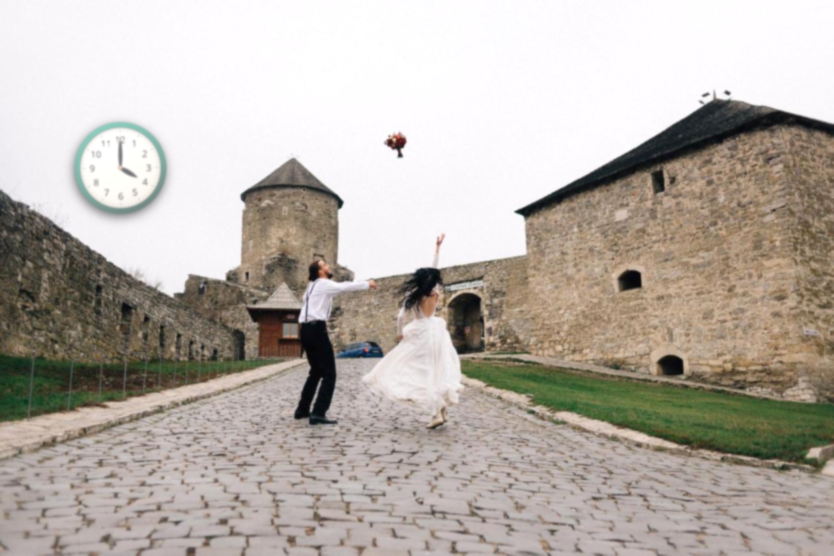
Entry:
4.00
